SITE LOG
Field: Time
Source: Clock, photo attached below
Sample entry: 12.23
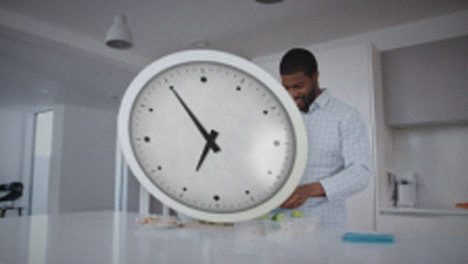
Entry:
6.55
